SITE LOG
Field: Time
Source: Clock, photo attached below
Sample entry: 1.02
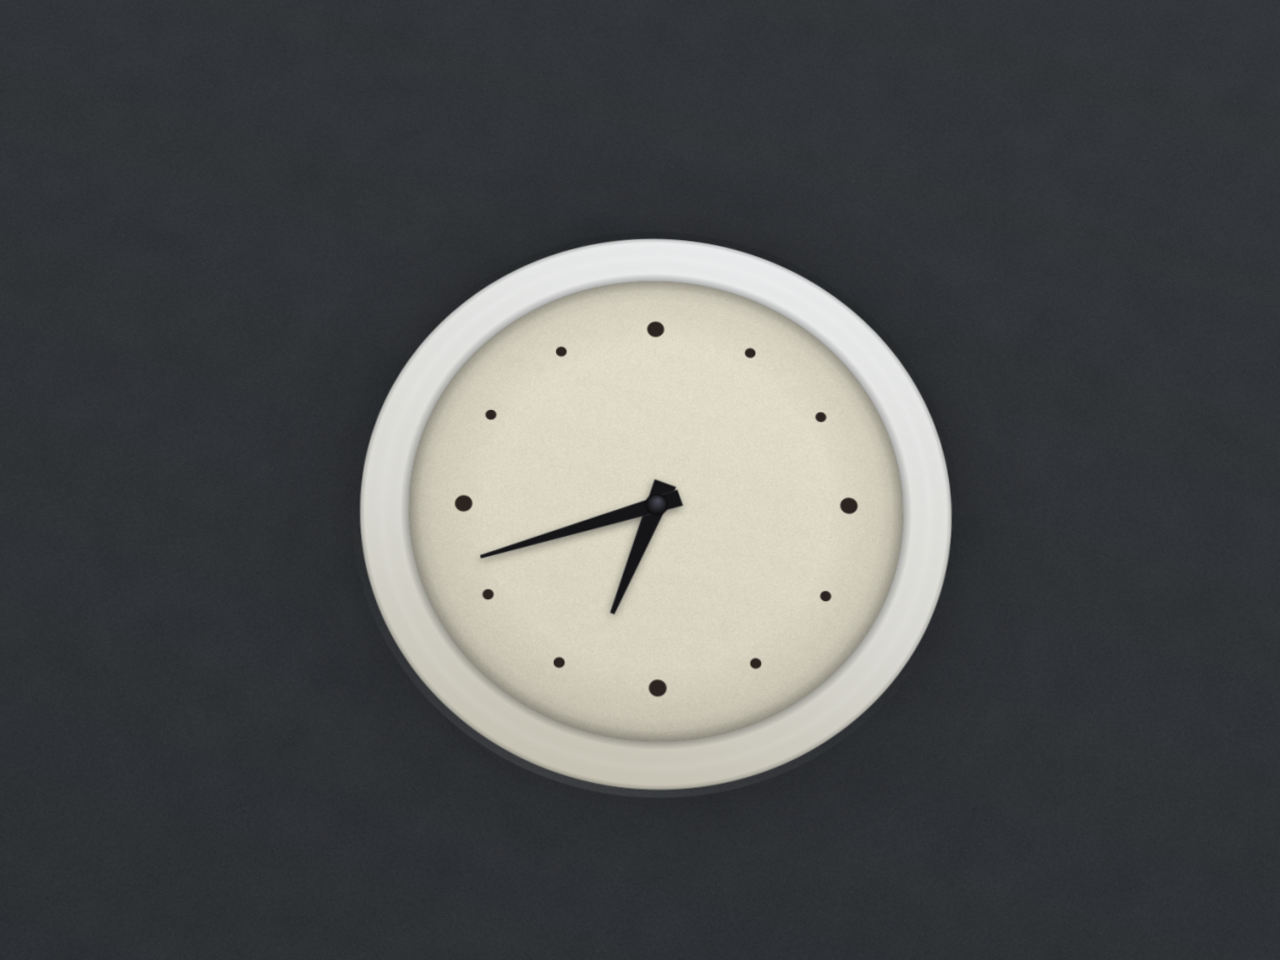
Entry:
6.42
